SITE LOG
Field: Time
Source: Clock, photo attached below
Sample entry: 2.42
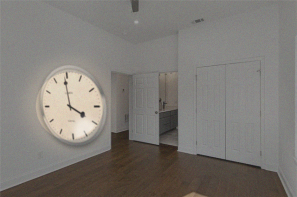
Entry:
3.59
